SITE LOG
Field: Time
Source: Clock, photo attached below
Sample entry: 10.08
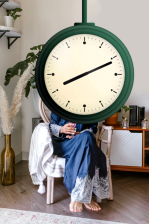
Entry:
8.11
